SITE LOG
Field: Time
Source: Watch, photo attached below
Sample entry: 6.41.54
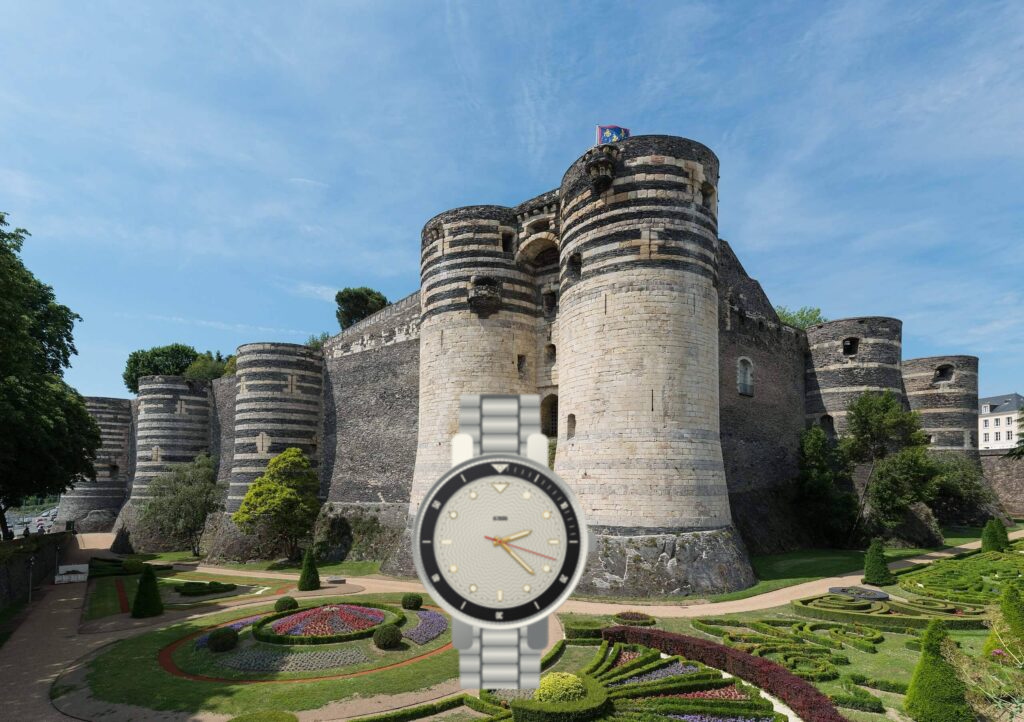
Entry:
2.22.18
